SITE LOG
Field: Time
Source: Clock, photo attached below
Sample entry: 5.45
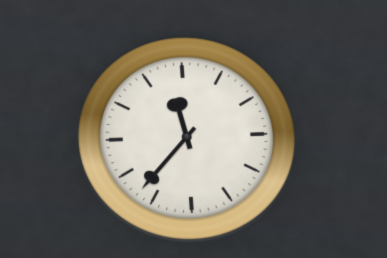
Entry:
11.37
